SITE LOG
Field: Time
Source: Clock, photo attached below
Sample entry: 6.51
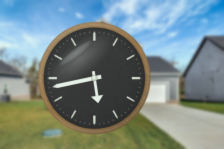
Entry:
5.43
